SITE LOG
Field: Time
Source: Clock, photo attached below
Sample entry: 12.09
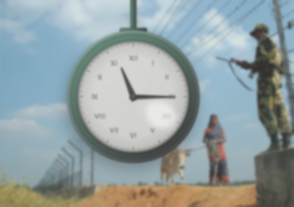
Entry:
11.15
